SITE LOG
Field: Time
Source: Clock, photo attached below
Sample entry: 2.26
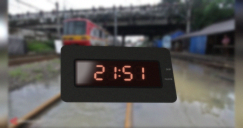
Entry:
21.51
